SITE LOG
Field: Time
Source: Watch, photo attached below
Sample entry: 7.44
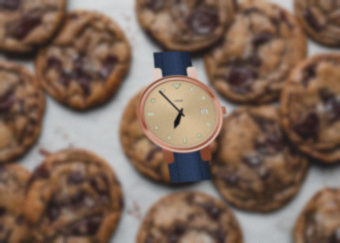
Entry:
6.54
